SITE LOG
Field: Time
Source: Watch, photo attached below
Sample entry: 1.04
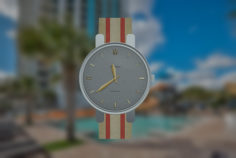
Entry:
11.39
